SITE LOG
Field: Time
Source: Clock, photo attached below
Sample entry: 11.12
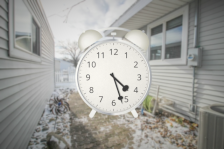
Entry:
4.27
